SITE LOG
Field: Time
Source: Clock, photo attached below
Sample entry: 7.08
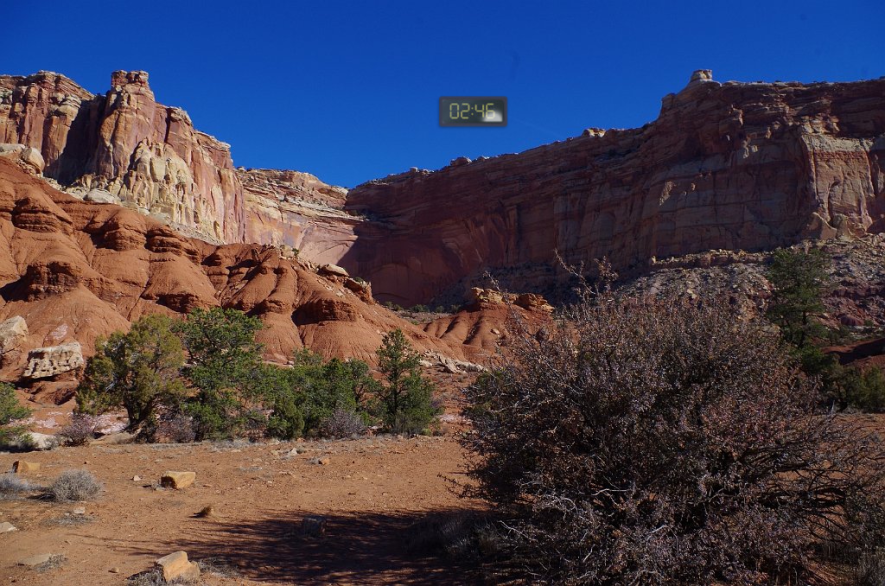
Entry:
2.46
